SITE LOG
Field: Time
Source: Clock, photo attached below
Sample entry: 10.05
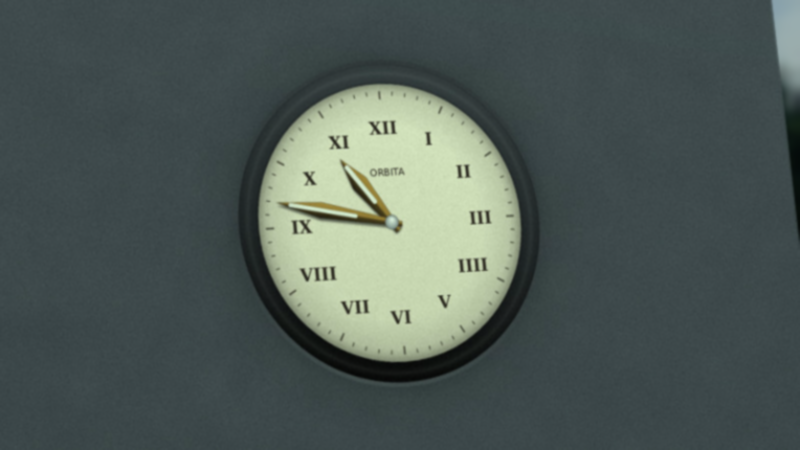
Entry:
10.47
